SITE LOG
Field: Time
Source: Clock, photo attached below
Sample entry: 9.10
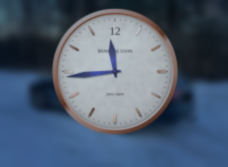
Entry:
11.44
